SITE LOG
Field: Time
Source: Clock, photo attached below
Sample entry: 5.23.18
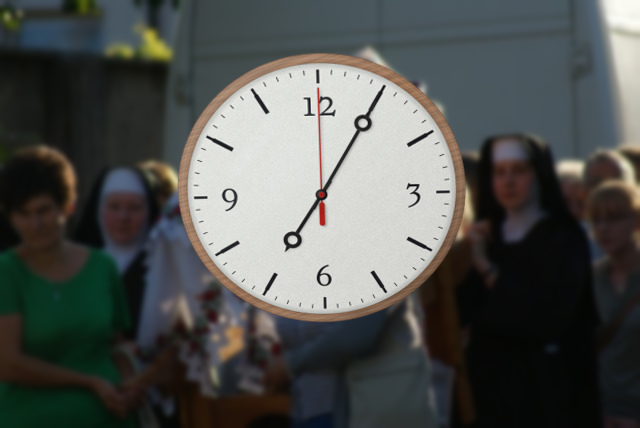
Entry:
7.05.00
